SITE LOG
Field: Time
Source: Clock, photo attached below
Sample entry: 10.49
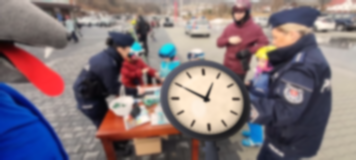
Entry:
12.50
